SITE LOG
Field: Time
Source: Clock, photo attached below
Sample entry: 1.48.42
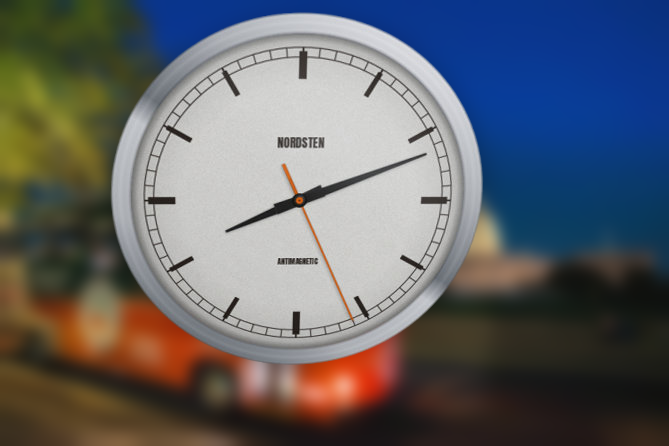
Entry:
8.11.26
